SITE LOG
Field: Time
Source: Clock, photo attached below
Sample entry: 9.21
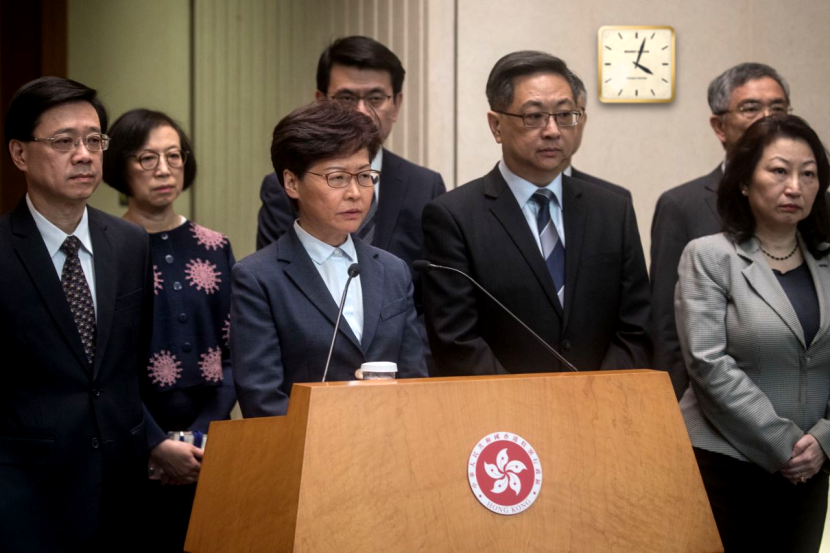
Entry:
4.03
